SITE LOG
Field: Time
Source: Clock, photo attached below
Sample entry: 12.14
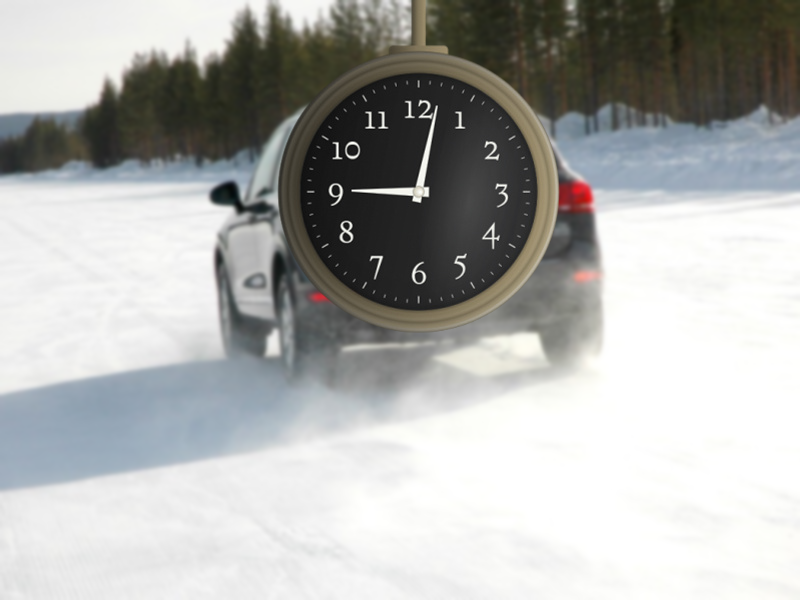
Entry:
9.02
